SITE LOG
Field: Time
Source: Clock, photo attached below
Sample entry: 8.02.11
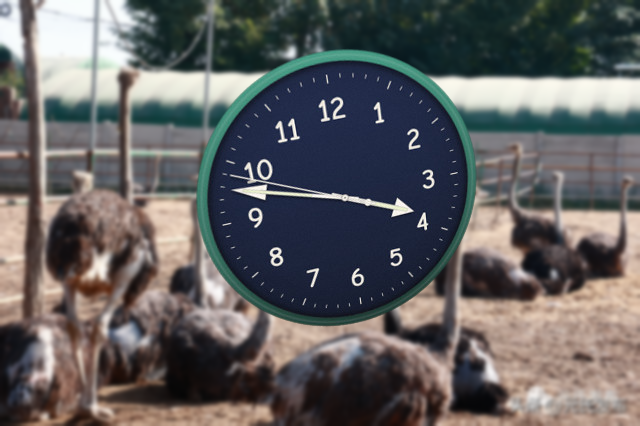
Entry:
3.47.49
